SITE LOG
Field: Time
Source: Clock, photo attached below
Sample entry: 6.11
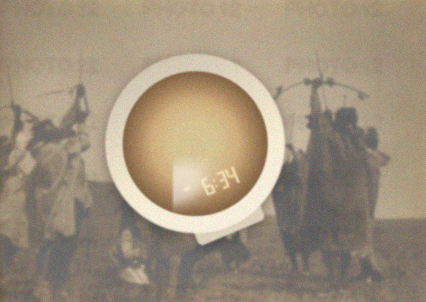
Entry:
6.34
